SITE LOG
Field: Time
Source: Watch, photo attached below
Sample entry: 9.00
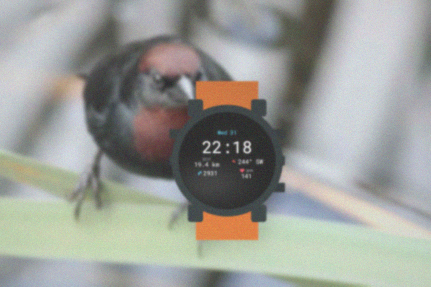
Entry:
22.18
